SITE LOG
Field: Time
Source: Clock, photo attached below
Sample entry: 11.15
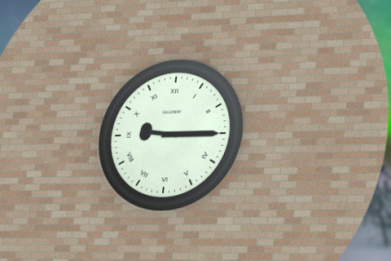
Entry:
9.15
